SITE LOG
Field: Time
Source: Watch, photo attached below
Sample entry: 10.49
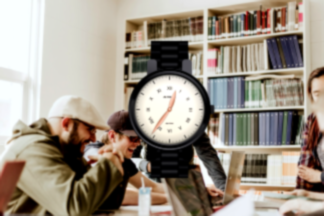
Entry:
12.36
